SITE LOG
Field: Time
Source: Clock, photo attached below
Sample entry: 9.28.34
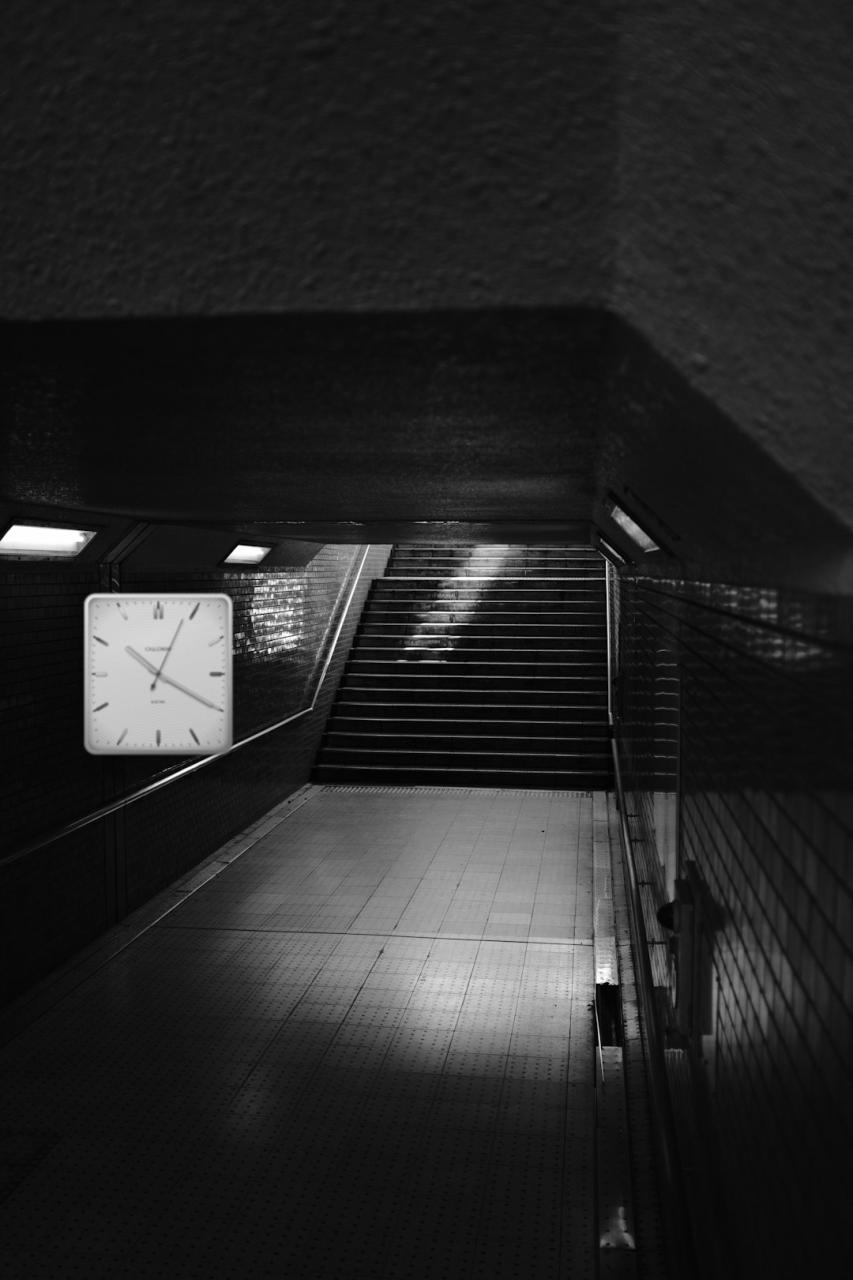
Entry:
10.20.04
